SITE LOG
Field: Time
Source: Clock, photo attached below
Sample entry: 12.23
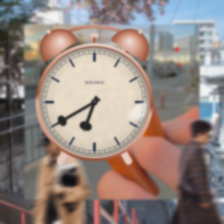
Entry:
6.40
